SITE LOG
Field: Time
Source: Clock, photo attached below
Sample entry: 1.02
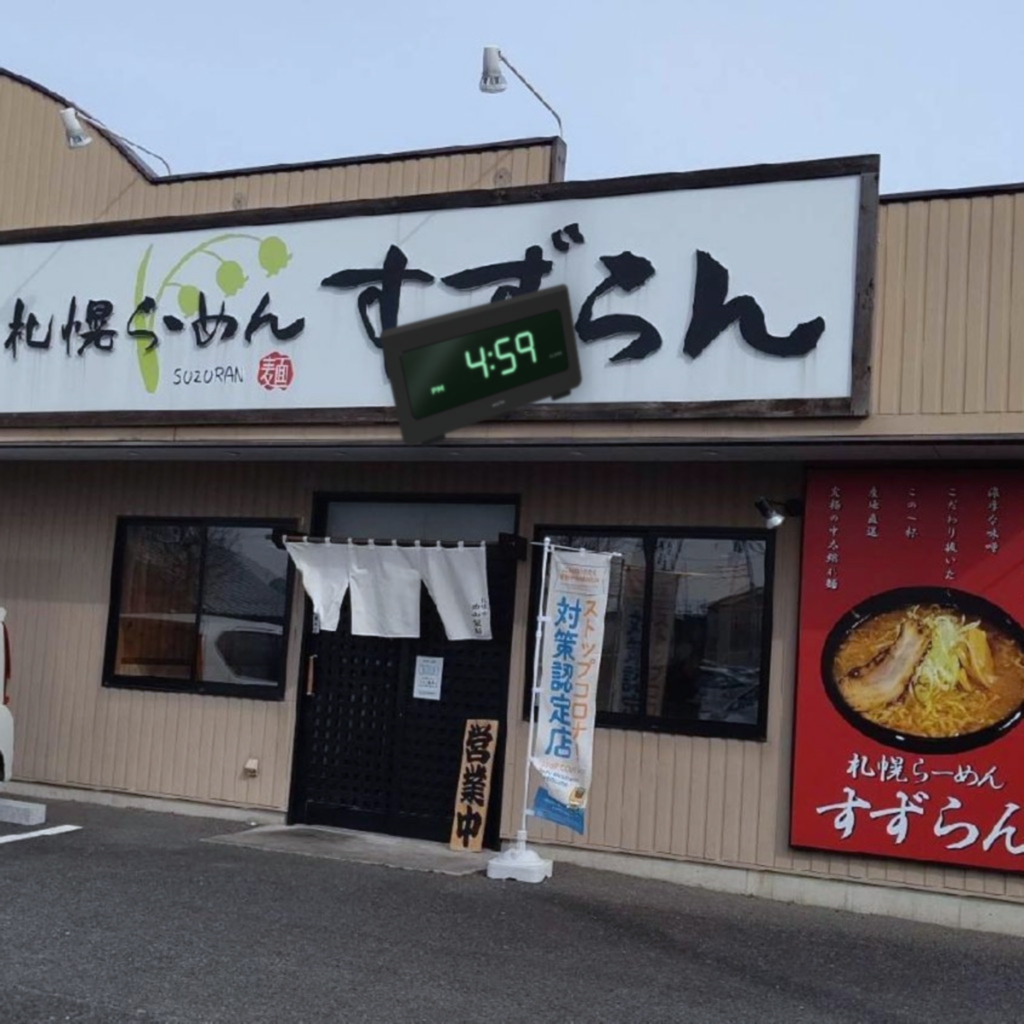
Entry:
4.59
